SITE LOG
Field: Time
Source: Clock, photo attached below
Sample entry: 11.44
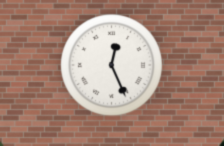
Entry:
12.26
